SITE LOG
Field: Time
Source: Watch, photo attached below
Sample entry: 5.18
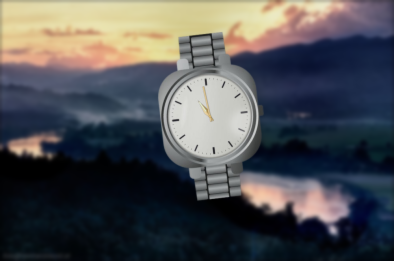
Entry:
10.59
